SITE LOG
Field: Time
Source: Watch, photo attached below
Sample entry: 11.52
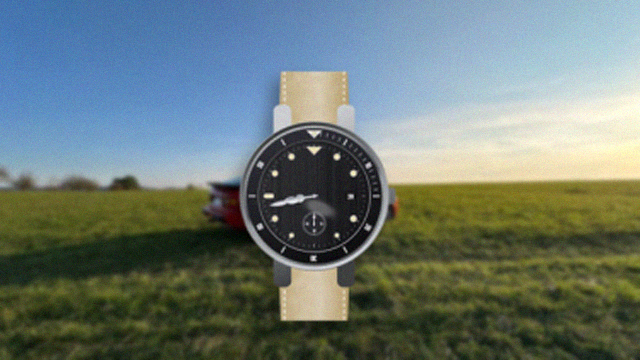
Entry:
8.43
